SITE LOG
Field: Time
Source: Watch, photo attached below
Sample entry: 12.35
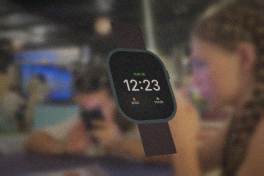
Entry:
12.23
